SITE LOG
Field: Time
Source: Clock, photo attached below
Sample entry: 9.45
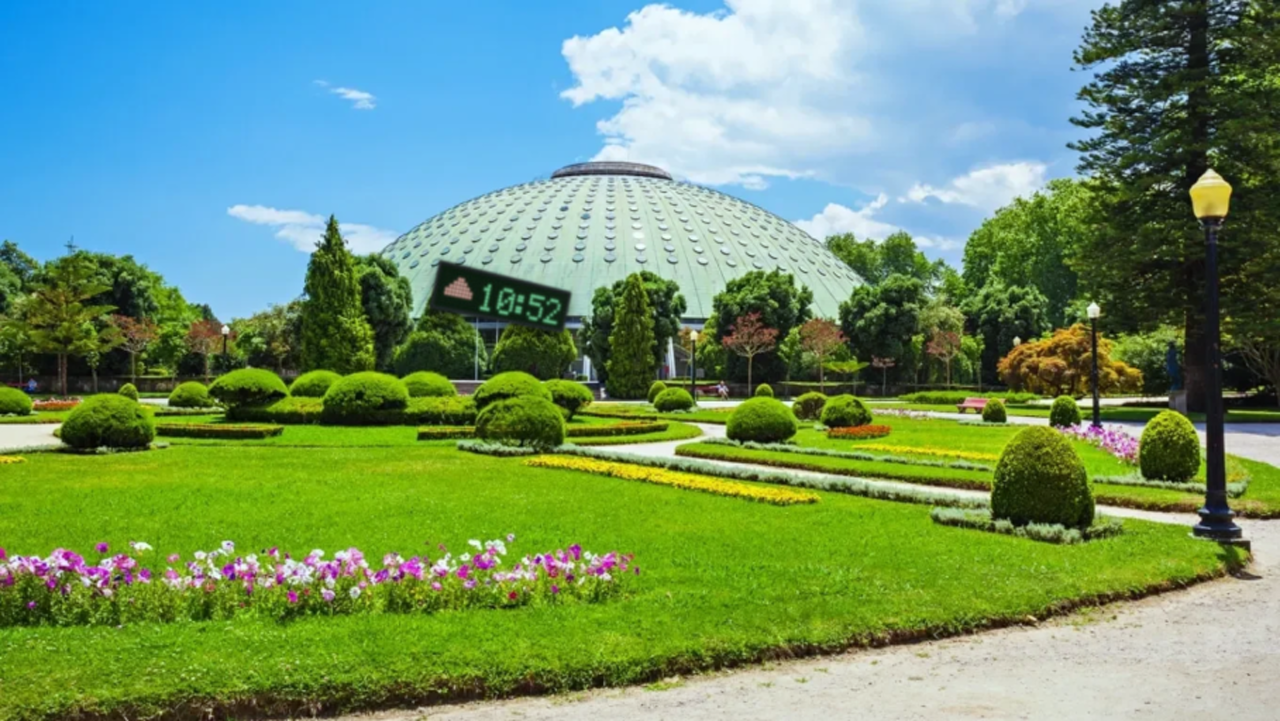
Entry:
10.52
